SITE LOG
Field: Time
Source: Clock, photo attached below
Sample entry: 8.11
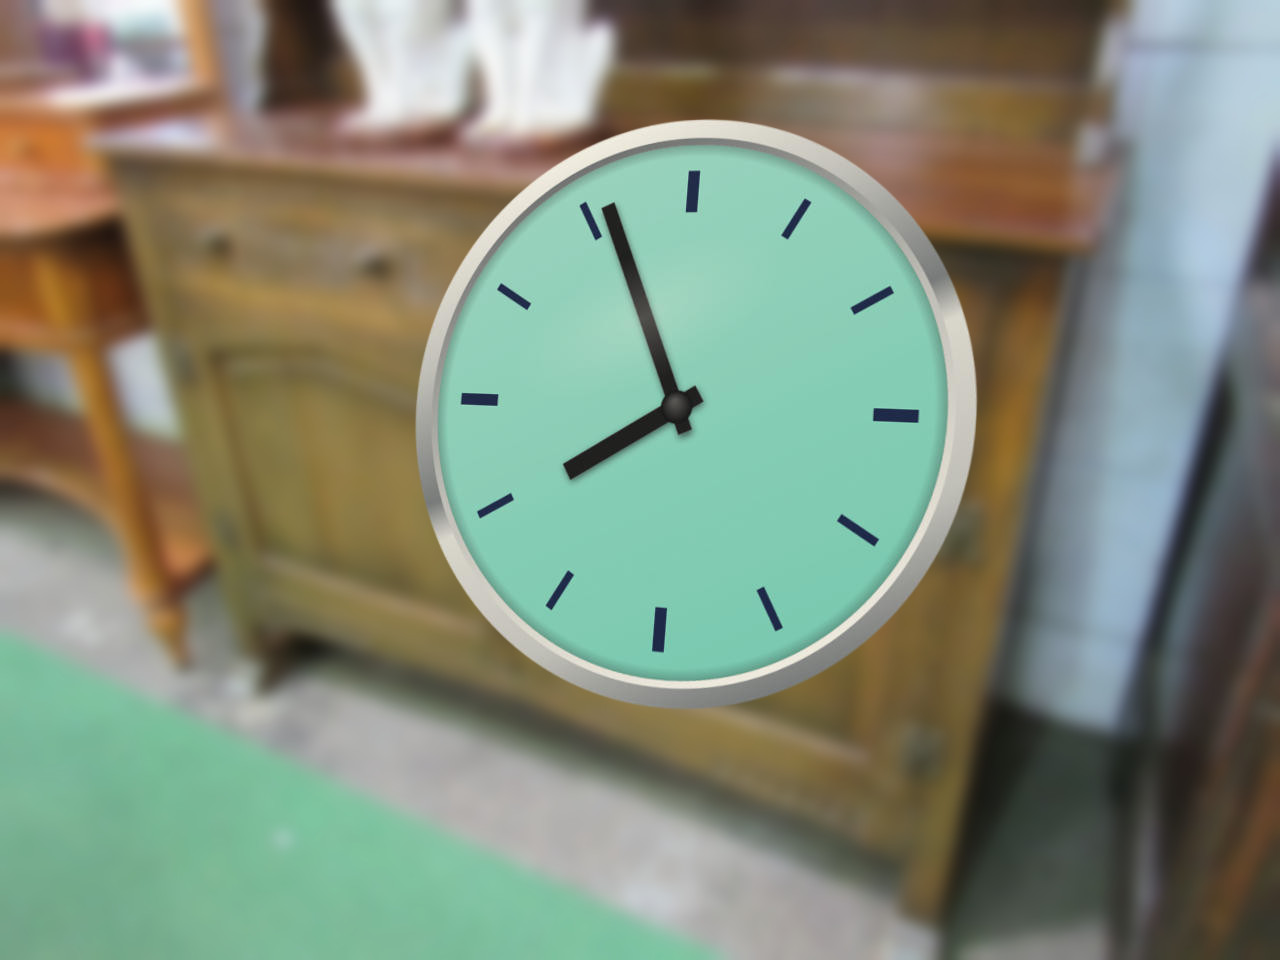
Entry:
7.56
